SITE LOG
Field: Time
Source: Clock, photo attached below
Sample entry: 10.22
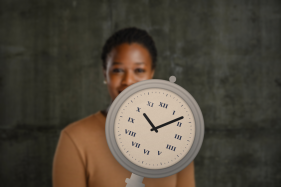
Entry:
10.08
